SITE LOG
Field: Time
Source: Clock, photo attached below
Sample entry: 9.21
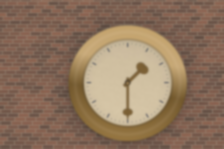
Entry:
1.30
